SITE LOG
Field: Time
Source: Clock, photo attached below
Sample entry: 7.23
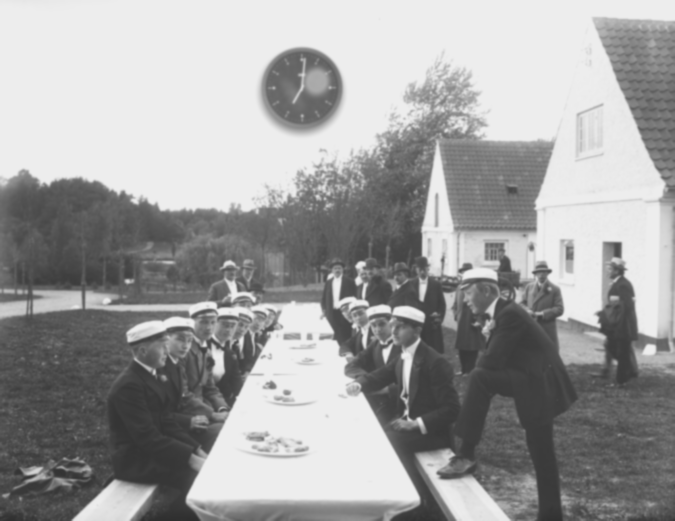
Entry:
7.01
